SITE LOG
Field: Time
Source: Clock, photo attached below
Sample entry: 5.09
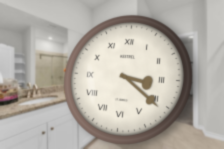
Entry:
3.21
